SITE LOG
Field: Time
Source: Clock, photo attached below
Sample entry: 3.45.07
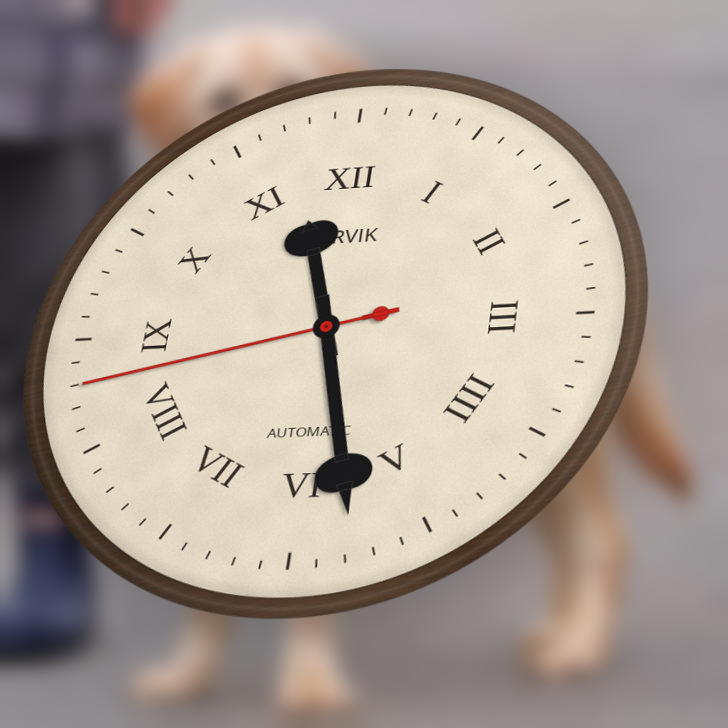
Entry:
11.27.43
